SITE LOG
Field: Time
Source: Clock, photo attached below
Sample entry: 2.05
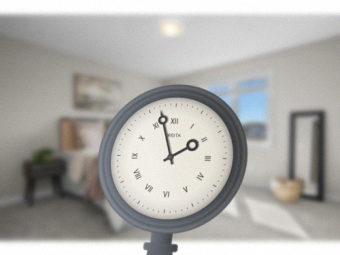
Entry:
1.57
